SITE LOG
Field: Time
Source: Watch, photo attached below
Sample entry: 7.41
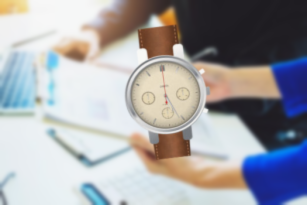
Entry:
5.26
